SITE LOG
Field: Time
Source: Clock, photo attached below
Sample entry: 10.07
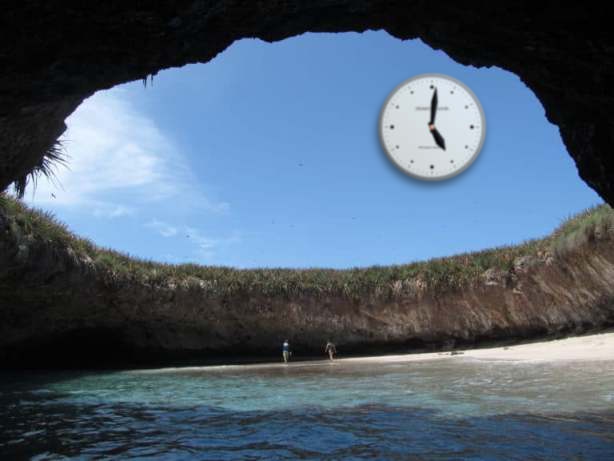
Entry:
5.01
